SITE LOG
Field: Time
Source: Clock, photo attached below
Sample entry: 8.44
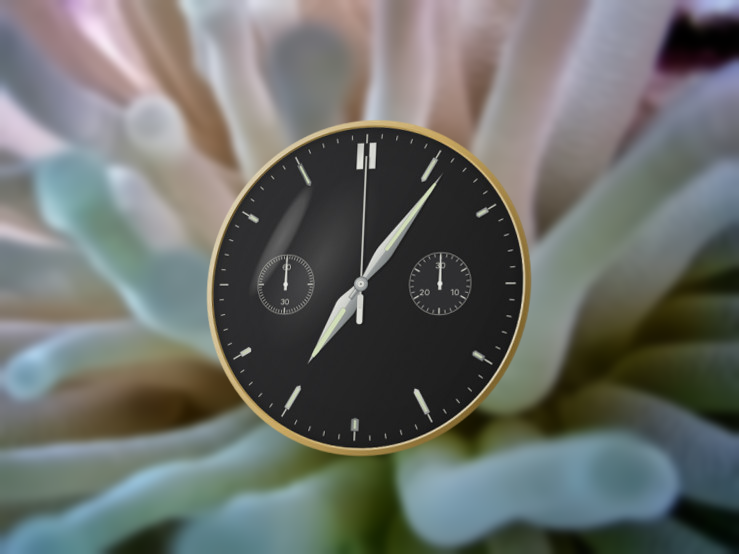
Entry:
7.06
